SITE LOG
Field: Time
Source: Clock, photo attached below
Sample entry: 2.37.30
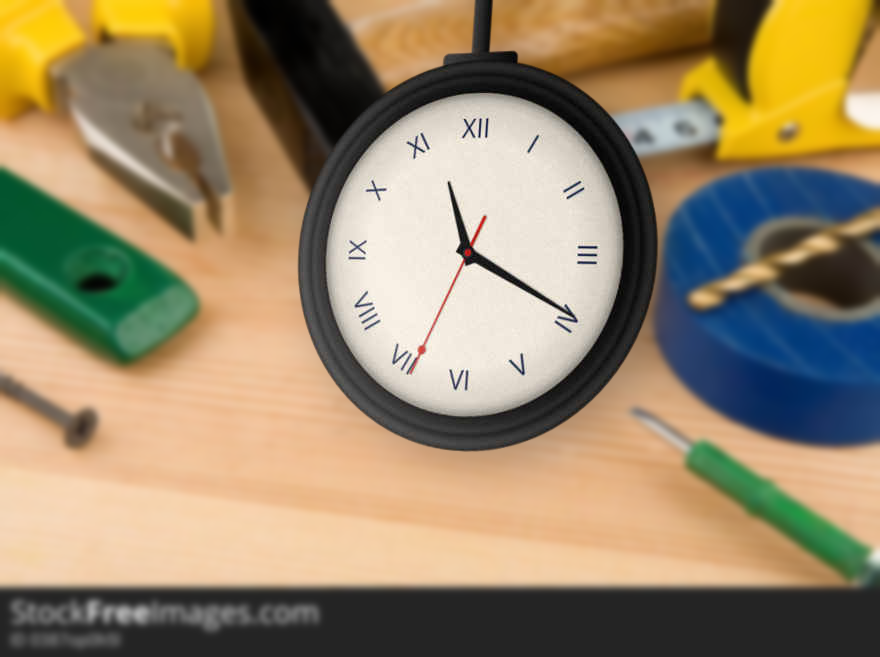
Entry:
11.19.34
